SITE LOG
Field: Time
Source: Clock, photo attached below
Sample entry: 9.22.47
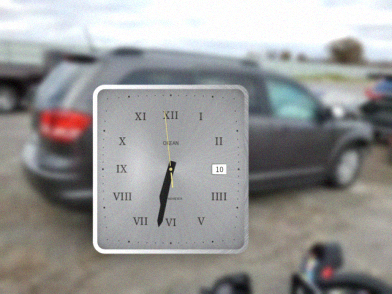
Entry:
6.31.59
